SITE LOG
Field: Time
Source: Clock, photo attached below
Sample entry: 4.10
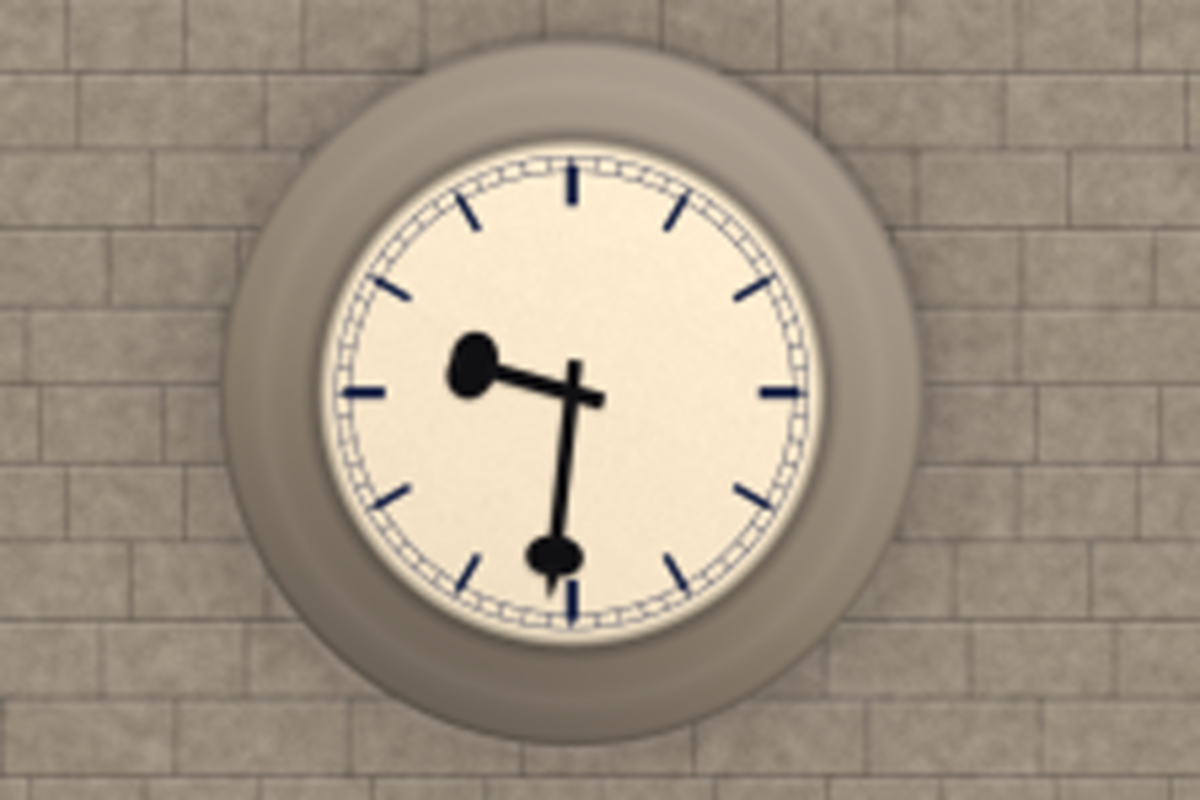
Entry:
9.31
